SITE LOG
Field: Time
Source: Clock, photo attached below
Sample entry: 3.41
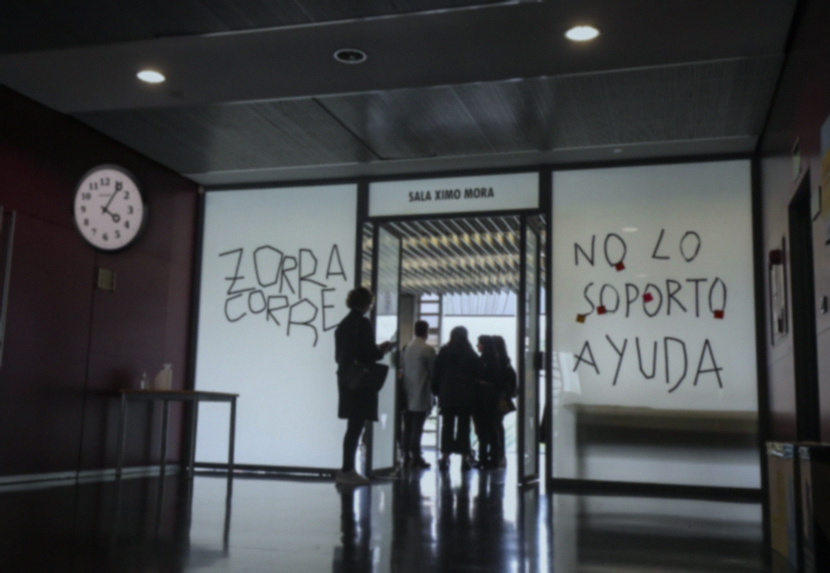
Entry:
4.06
